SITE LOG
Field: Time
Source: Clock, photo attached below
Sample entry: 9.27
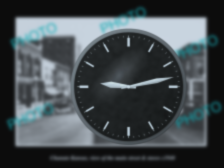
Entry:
9.13
